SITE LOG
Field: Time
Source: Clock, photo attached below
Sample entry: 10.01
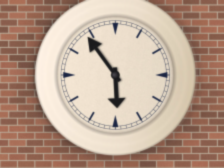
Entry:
5.54
